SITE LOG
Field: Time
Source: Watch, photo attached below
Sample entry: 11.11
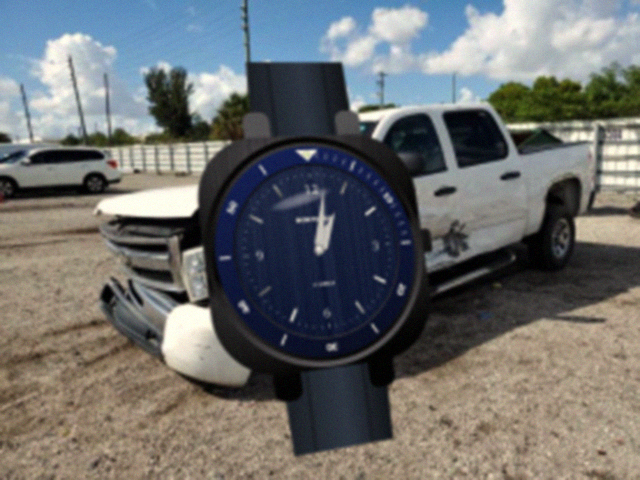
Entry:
1.02
